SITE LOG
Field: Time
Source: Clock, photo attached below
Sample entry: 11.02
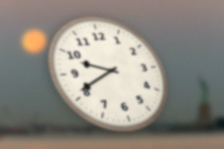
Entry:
9.41
